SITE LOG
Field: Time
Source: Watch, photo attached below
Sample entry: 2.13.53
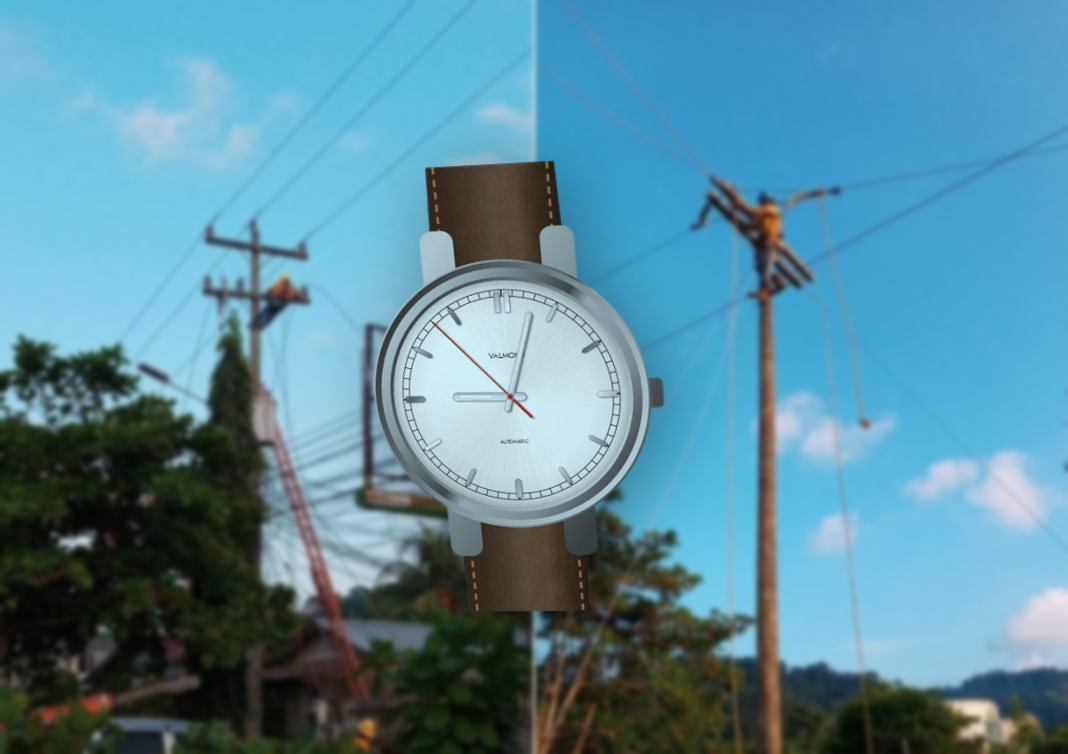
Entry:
9.02.53
